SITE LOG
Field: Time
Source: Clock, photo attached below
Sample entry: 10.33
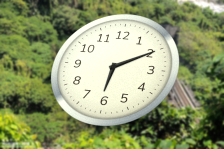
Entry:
6.10
